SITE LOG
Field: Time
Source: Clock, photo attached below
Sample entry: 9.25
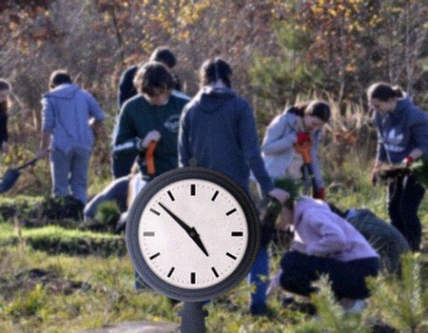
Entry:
4.52
